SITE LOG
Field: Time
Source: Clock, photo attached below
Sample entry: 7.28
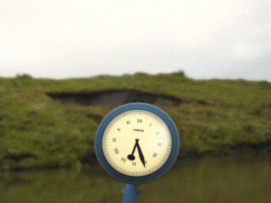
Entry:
6.26
